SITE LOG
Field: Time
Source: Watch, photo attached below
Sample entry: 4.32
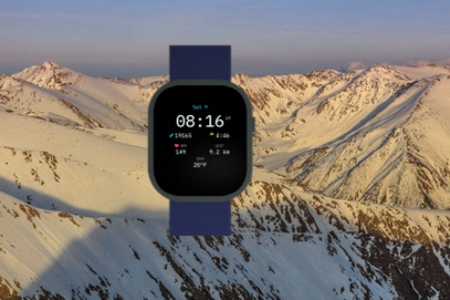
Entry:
8.16
